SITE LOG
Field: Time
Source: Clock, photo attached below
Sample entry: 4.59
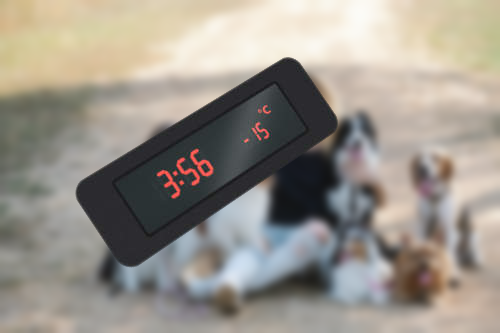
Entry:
3.56
